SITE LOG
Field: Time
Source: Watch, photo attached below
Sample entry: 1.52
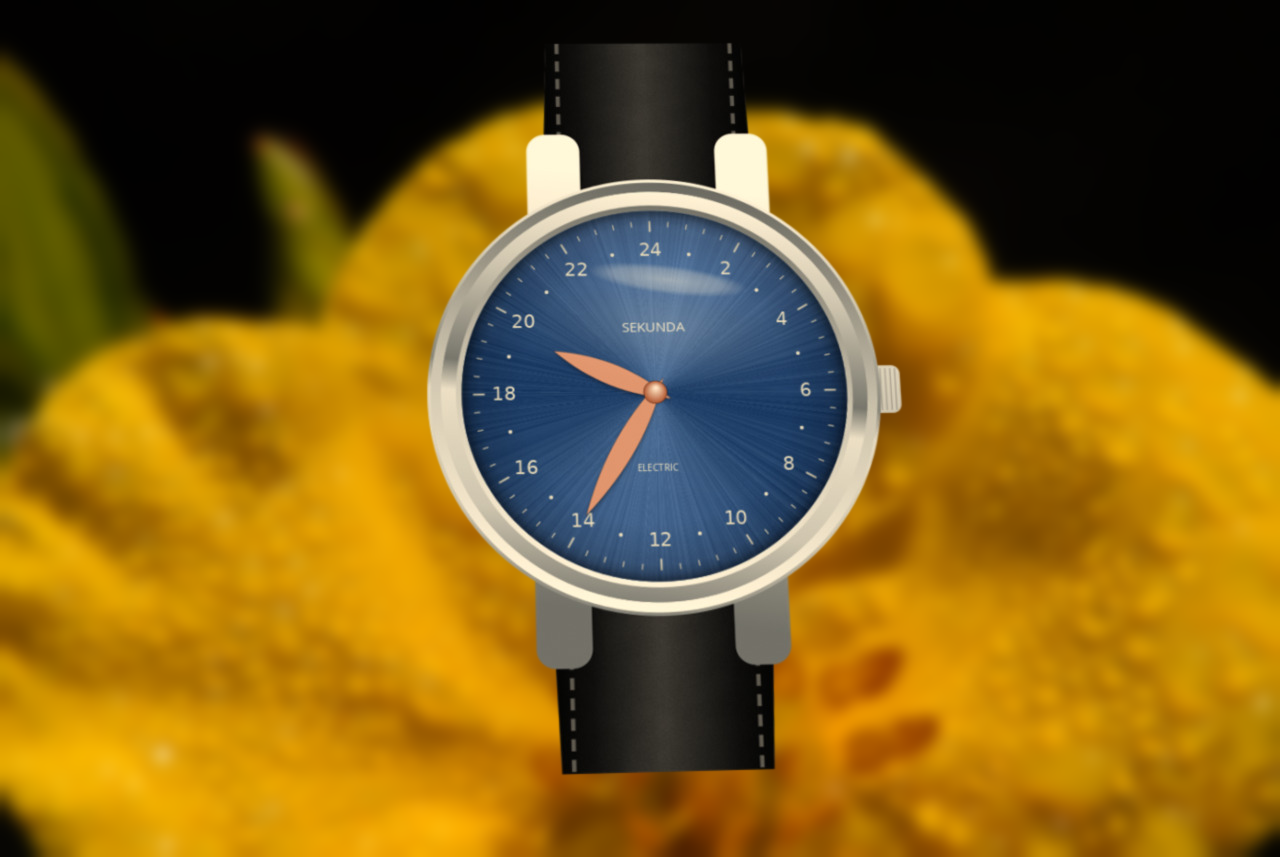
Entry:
19.35
